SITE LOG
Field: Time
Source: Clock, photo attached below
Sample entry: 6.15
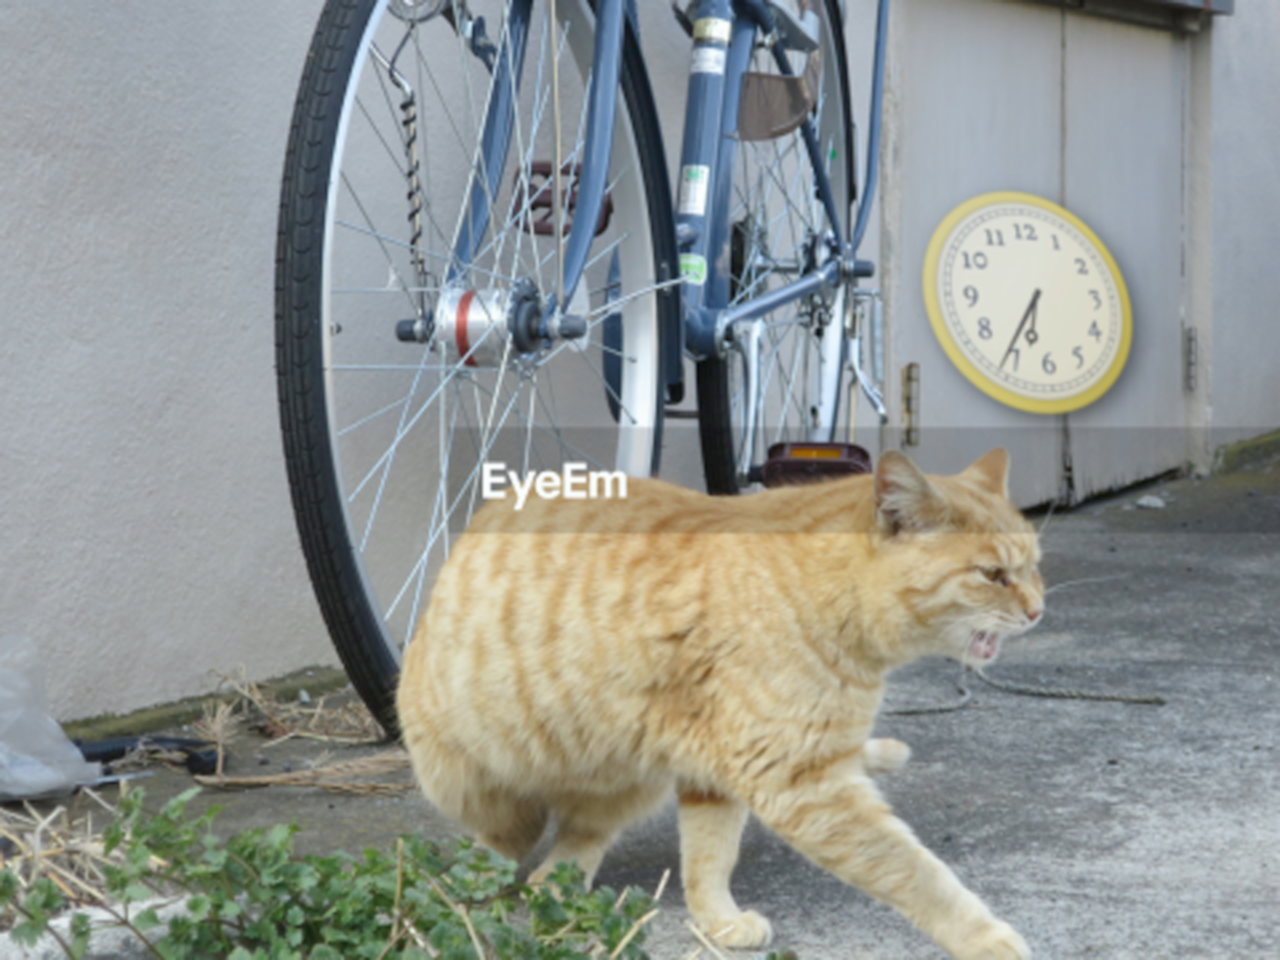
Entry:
6.36
